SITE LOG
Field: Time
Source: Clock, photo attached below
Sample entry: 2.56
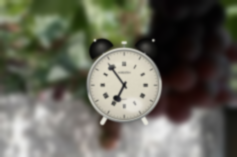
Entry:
6.54
